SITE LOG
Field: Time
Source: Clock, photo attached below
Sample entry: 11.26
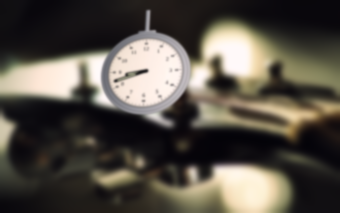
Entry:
8.42
